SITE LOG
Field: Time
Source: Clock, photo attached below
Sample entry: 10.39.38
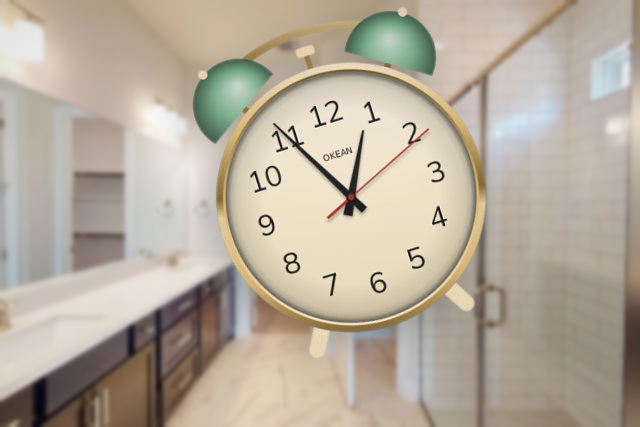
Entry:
12.55.11
